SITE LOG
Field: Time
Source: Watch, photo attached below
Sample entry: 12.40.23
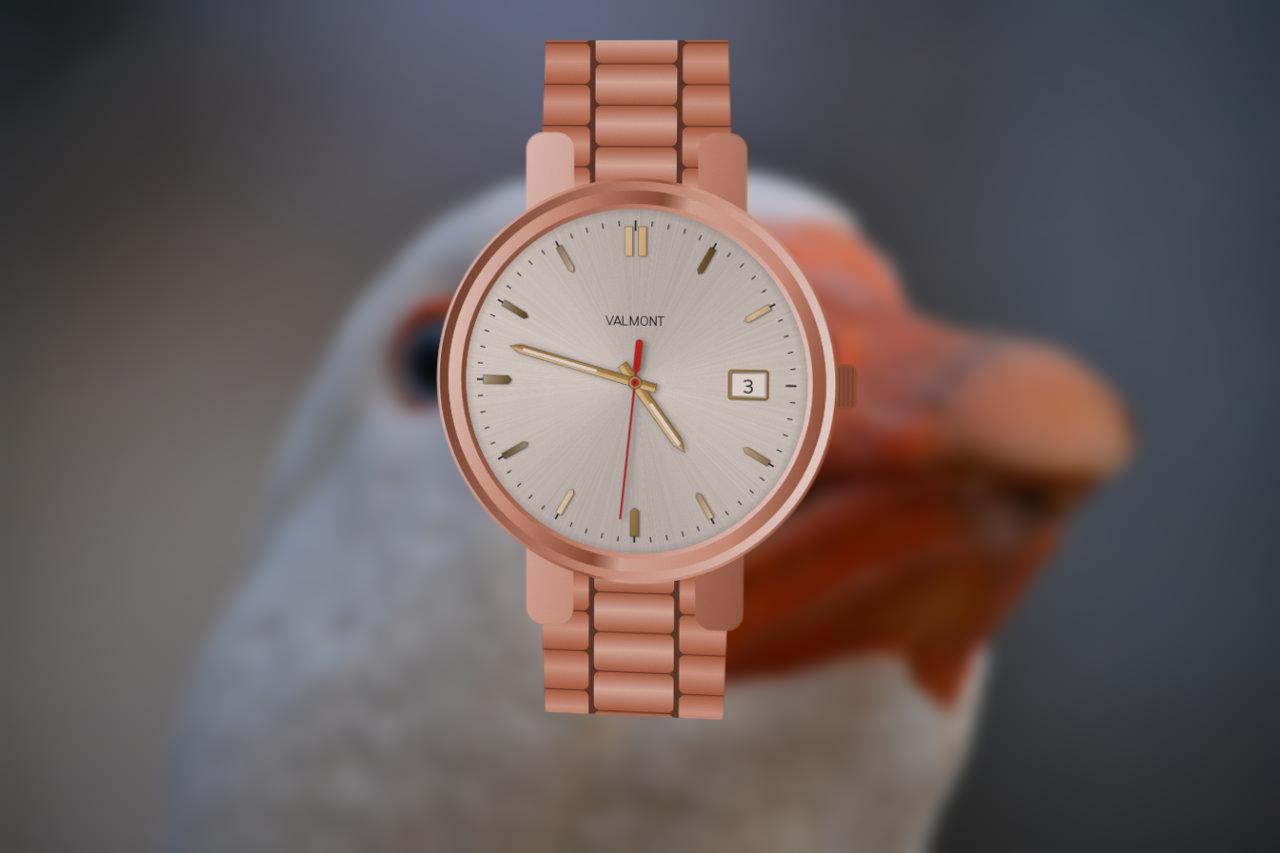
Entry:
4.47.31
